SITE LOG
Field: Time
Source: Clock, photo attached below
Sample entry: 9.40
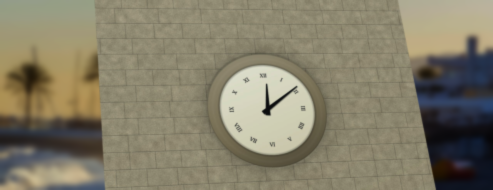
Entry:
12.09
